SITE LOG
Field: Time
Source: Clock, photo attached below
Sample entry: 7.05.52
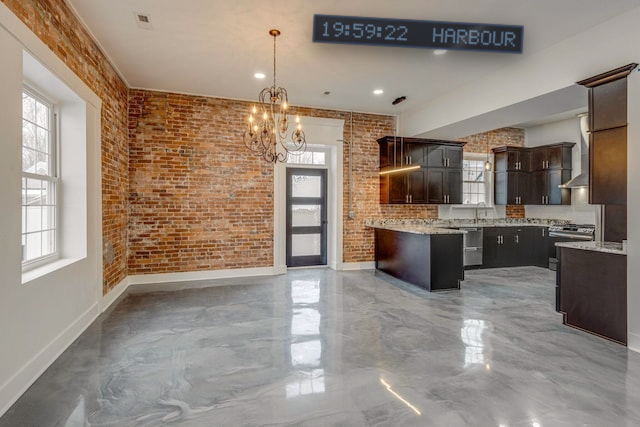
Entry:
19.59.22
